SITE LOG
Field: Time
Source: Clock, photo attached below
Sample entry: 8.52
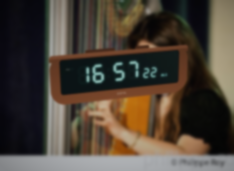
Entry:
16.57
